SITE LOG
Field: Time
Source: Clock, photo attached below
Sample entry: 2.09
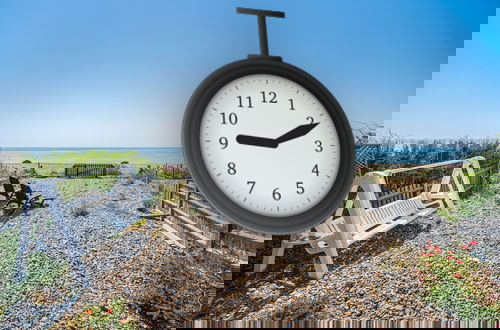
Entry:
9.11
